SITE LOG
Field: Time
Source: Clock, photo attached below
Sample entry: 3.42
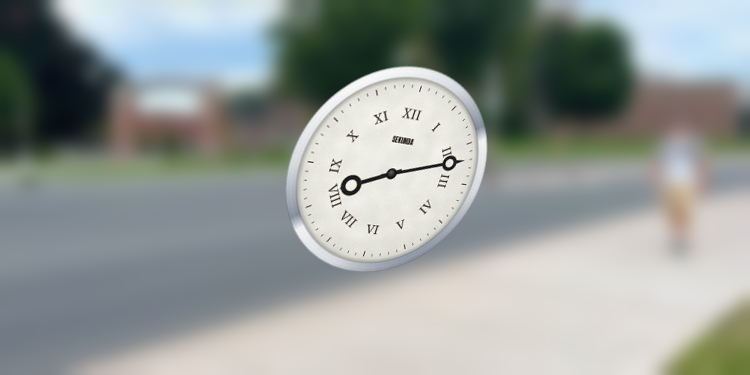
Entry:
8.12
